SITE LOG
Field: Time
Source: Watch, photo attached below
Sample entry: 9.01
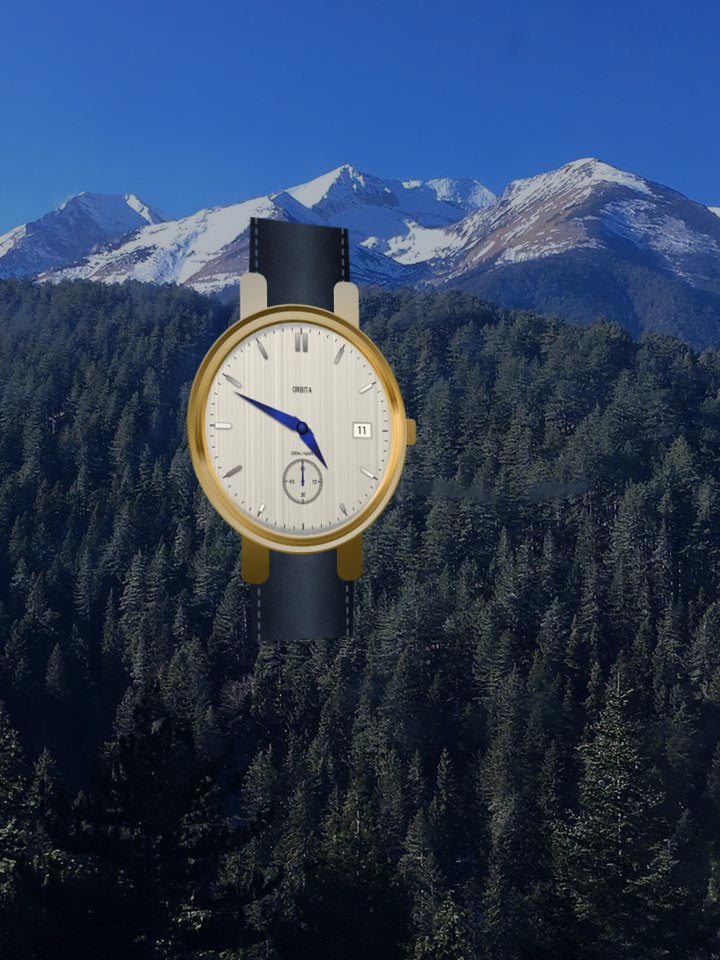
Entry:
4.49
